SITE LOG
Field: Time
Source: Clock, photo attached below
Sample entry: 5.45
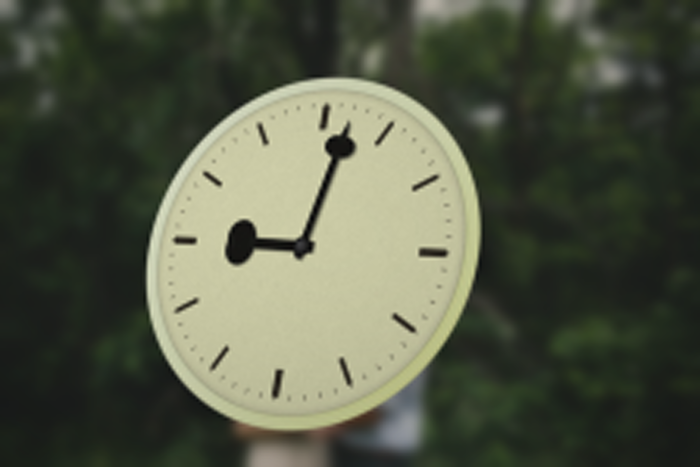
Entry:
9.02
